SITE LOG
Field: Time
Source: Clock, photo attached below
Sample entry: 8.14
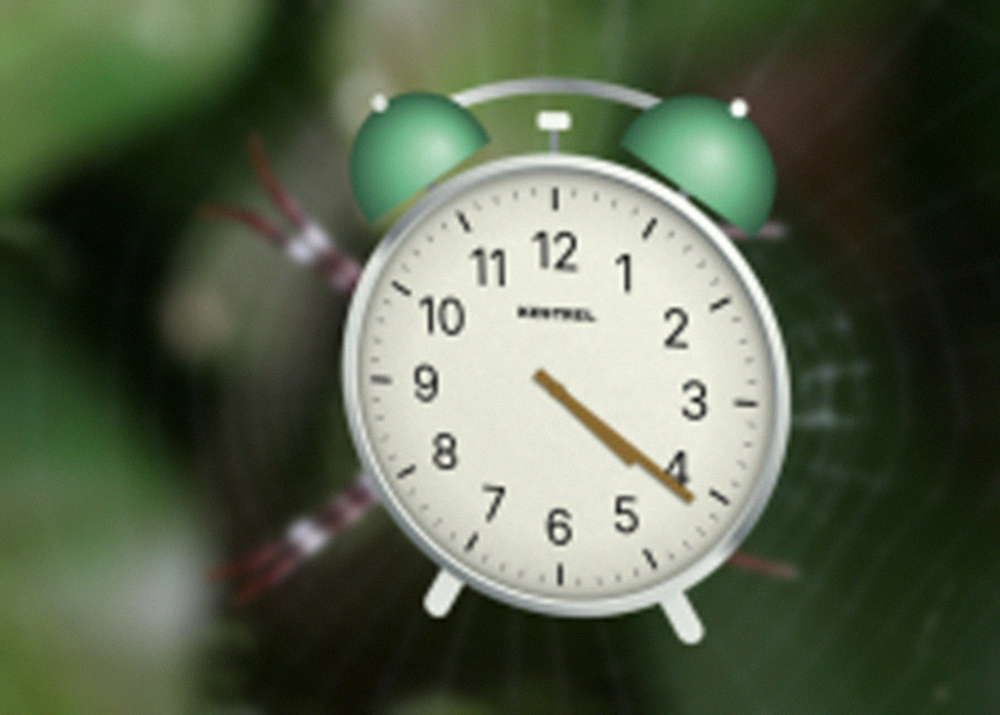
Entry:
4.21
